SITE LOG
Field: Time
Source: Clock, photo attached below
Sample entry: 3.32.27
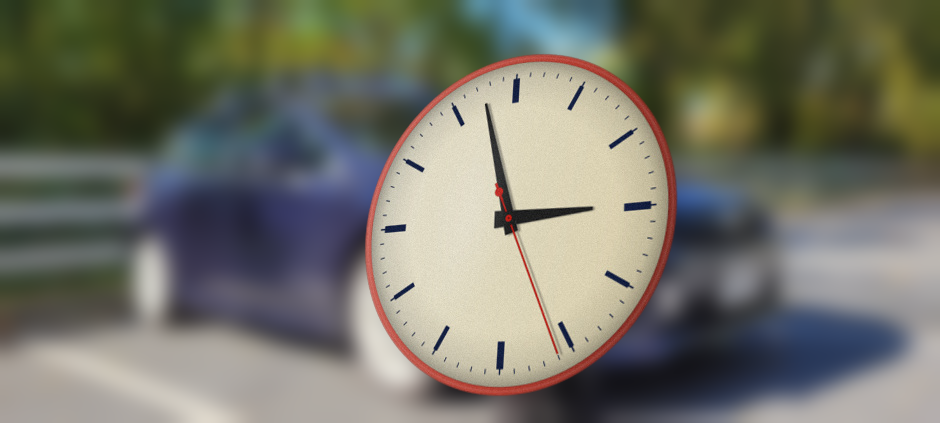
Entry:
2.57.26
